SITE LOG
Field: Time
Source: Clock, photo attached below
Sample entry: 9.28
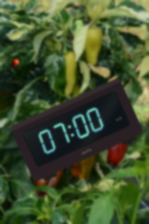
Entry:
7.00
